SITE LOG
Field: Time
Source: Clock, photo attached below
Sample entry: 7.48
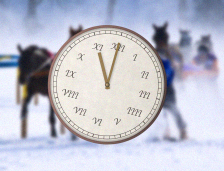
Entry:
11.00
